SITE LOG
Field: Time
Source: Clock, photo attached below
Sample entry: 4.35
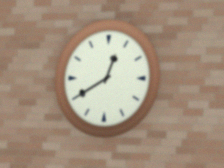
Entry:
12.40
